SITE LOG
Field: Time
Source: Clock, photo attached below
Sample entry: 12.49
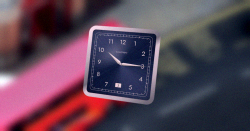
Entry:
10.15
